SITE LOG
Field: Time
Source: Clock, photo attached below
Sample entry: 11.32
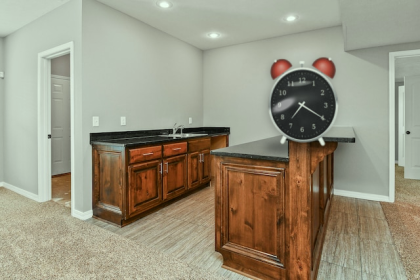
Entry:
7.20
